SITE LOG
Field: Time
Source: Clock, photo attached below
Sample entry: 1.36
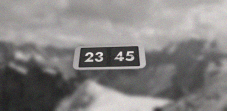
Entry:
23.45
